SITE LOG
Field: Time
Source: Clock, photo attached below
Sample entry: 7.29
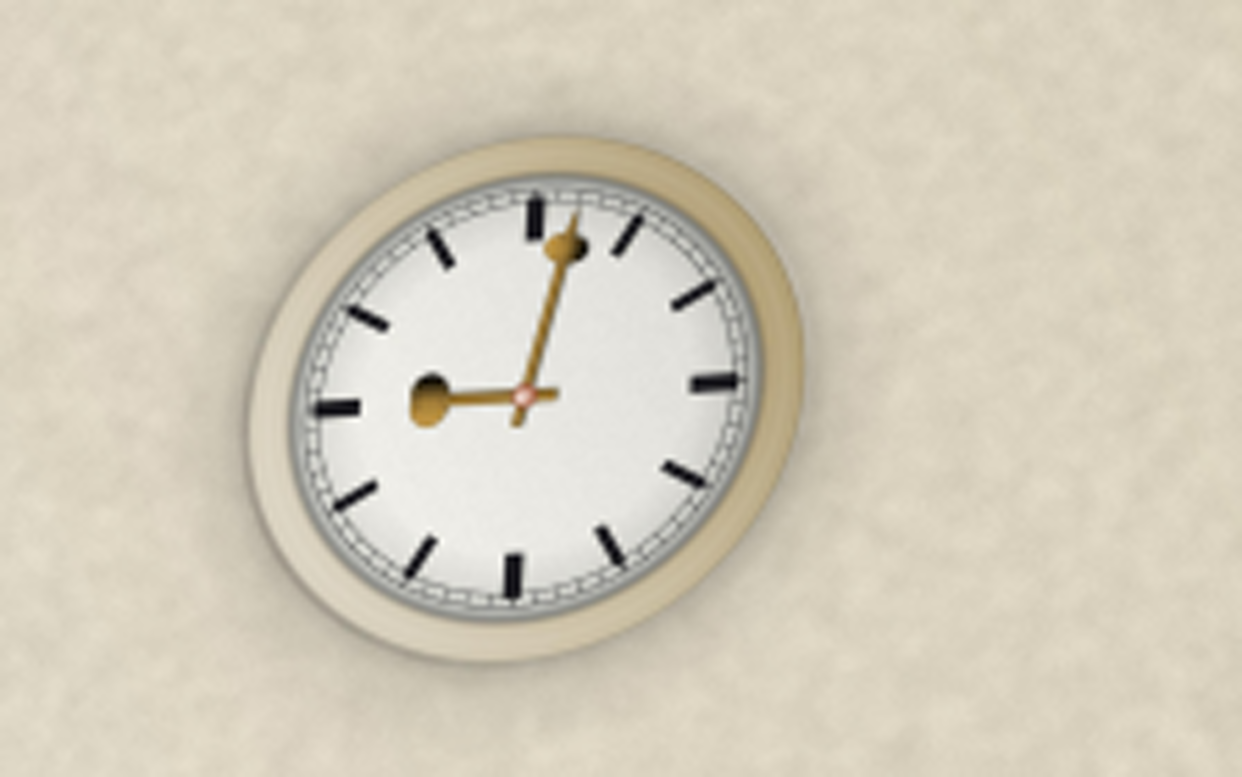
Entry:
9.02
